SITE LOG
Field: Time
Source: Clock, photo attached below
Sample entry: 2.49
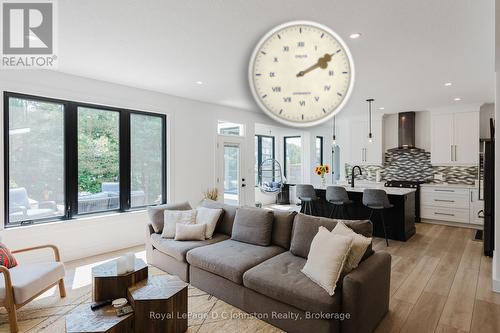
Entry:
2.10
